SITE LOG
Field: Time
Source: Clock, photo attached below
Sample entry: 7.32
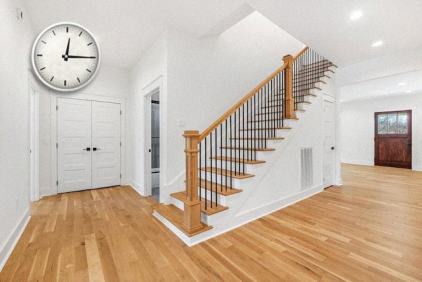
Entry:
12.15
